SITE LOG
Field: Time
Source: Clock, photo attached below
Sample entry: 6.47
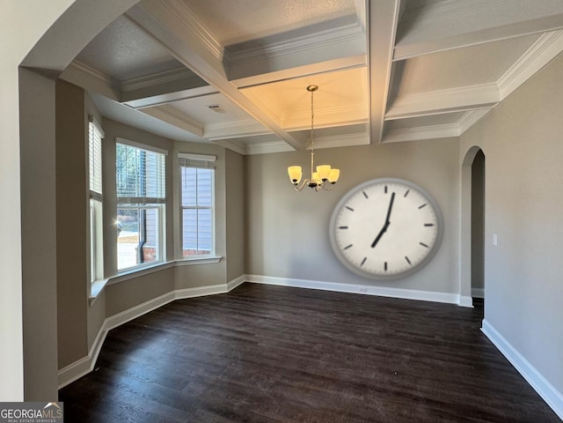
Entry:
7.02
